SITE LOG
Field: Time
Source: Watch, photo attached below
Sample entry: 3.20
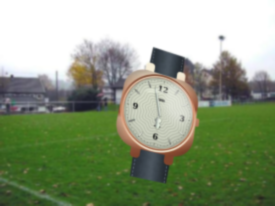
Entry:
5.57
